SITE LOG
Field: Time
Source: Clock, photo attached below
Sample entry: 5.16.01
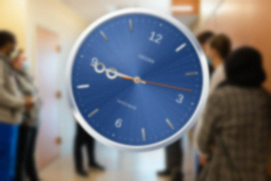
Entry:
8.44.13
